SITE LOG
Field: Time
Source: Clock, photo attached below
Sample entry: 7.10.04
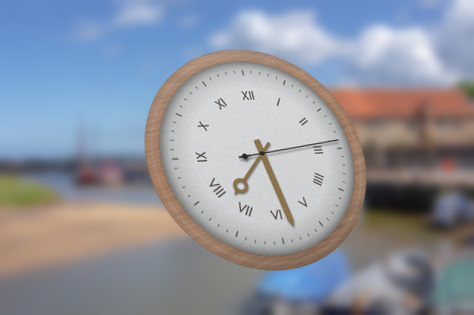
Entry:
7.28.14
